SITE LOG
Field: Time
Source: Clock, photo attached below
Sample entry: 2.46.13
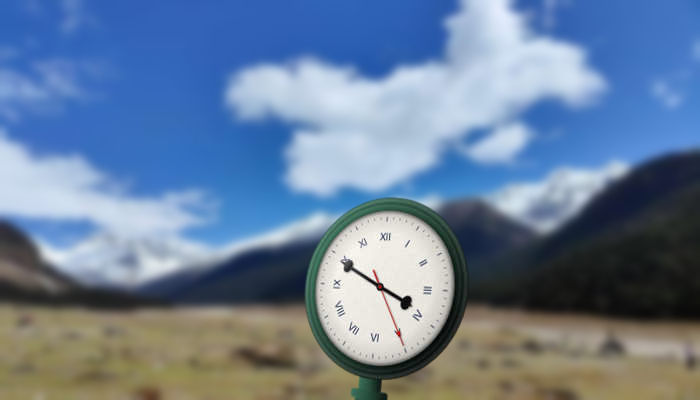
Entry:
3.49.25
